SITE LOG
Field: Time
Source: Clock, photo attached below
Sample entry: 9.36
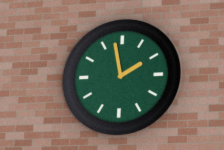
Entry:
1.58
